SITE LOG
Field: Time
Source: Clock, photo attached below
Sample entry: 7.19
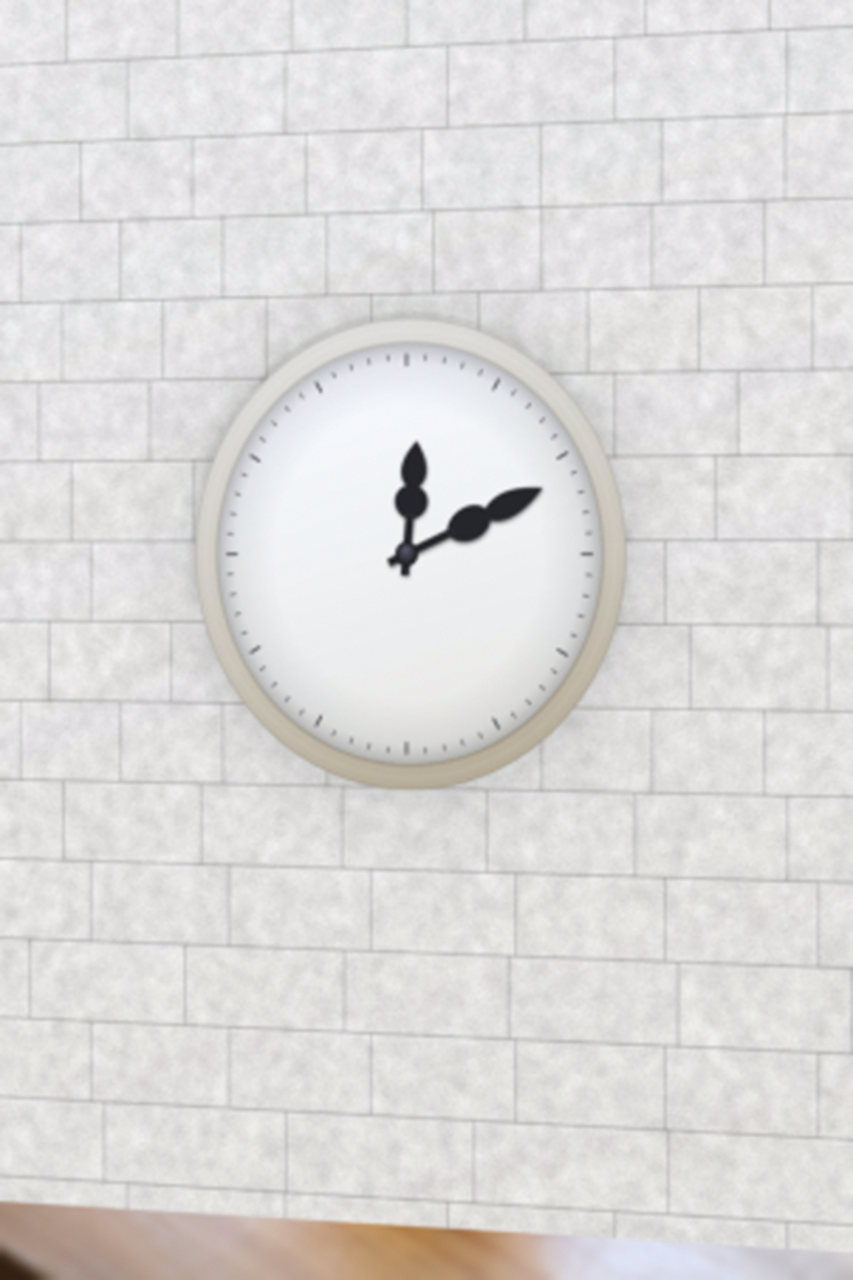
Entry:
12.11
